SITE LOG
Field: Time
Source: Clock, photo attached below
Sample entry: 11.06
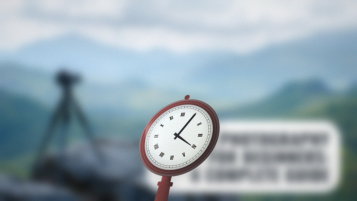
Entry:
4.05
